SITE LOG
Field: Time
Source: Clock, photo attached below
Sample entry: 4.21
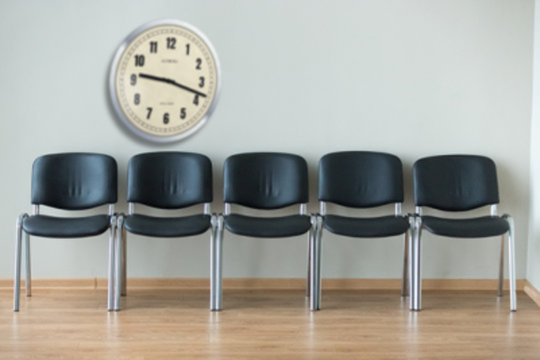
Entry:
9.18
